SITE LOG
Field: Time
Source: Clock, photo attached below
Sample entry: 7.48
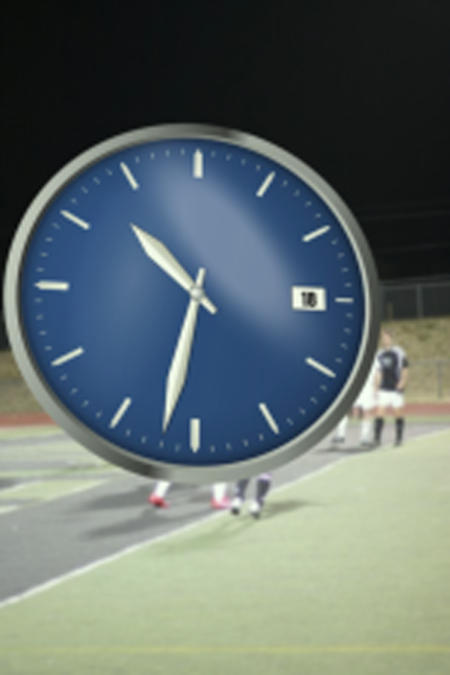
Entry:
10.32
